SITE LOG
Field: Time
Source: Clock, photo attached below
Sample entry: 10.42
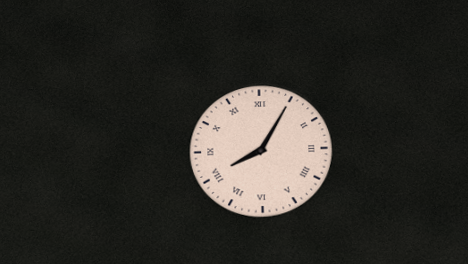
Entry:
8.05
